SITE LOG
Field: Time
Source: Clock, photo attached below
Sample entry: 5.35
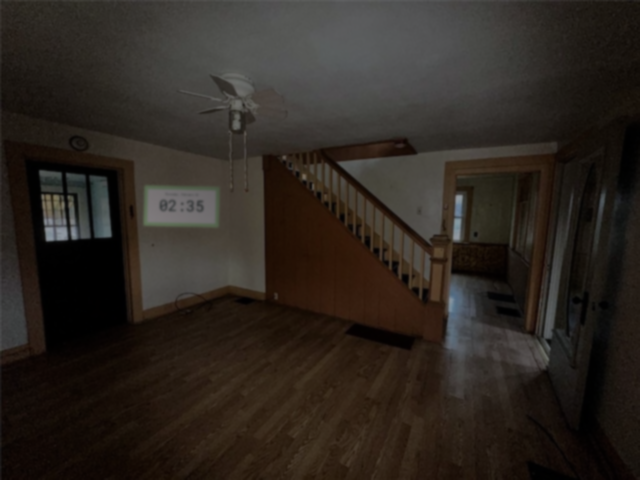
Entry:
2.35
